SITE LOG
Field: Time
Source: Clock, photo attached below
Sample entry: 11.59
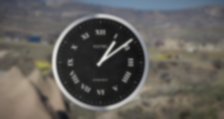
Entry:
1.09
